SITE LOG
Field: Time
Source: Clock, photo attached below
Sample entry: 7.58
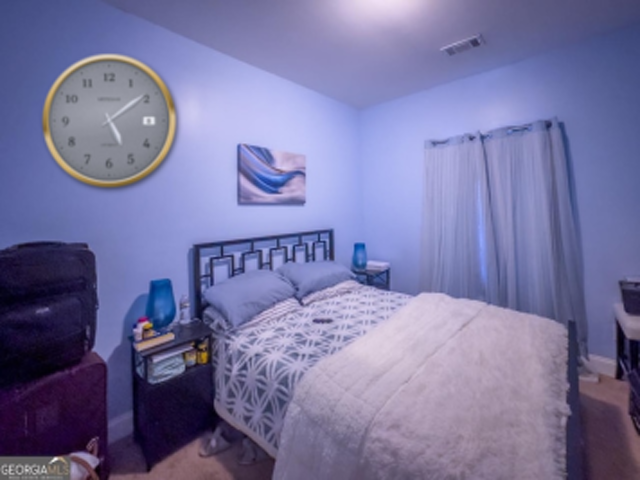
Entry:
5.09
